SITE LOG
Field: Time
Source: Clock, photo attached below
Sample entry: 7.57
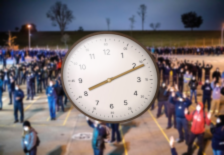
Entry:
8.11
